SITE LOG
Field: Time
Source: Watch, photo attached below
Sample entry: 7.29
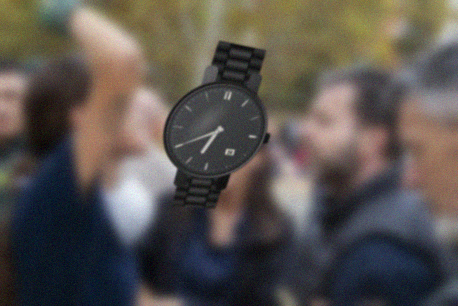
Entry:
6.40
